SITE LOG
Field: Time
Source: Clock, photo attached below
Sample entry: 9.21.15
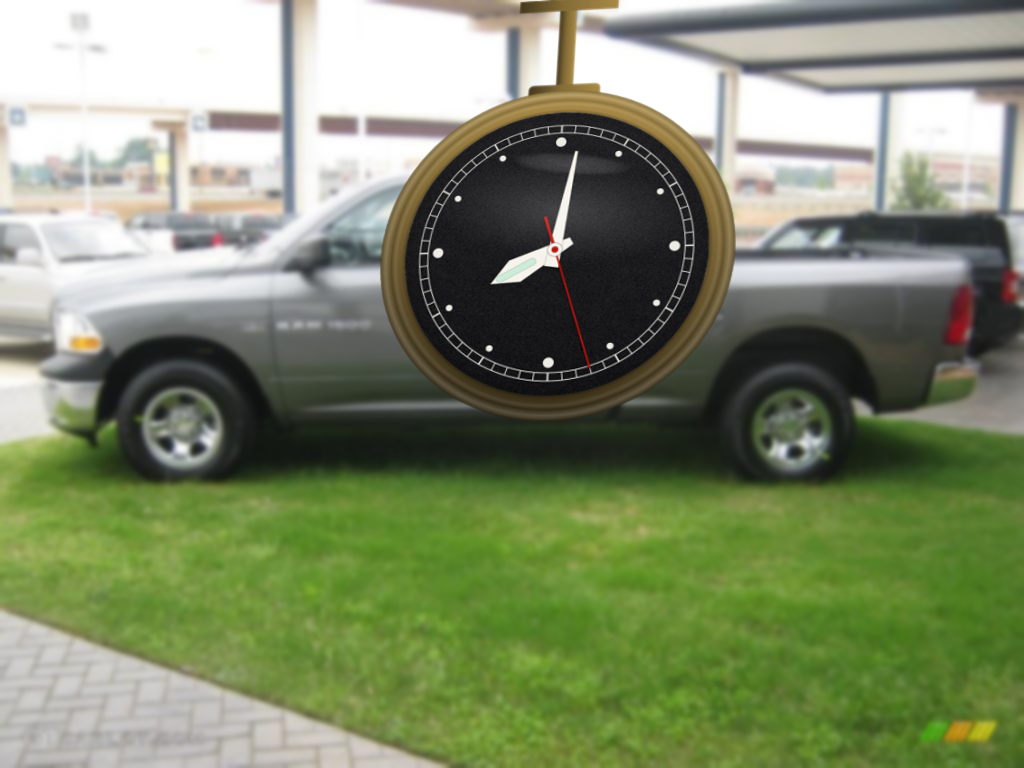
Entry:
8.01.27
